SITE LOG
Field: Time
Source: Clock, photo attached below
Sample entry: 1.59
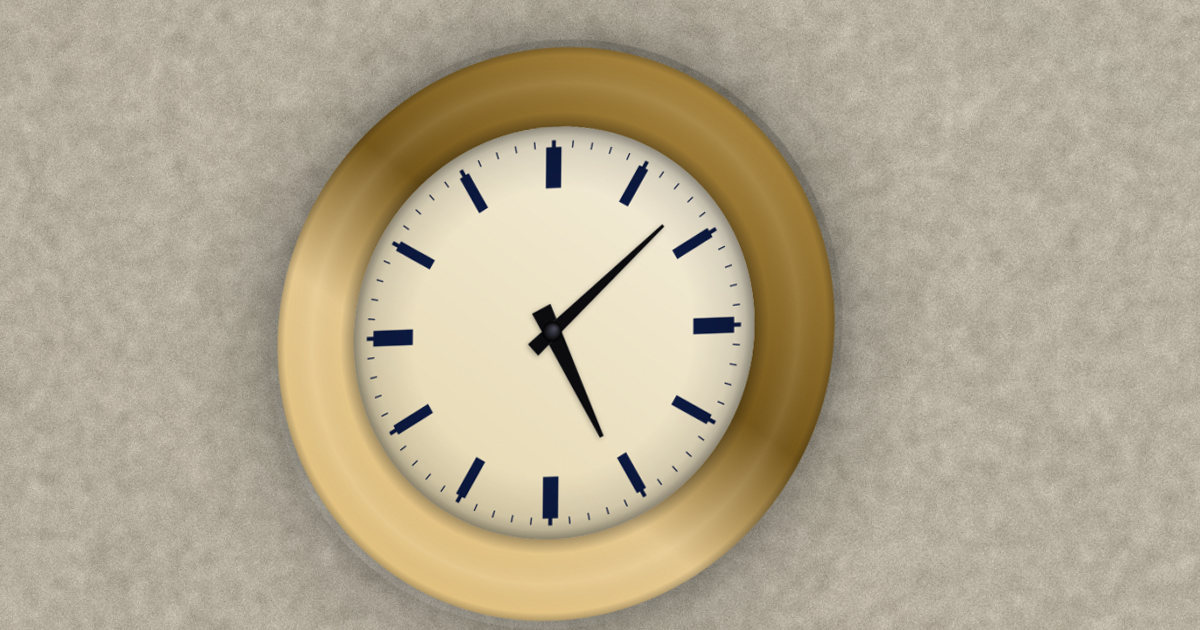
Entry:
5.08
